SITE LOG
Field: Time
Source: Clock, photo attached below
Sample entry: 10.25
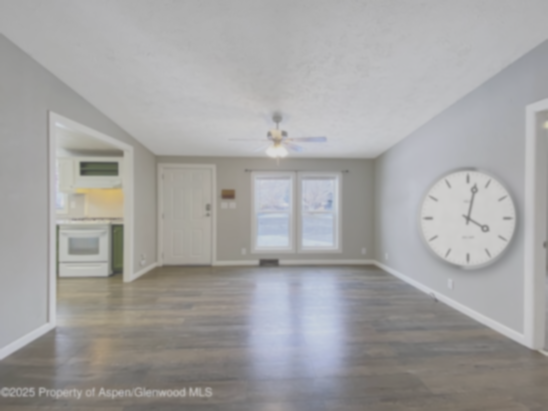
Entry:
4.02
